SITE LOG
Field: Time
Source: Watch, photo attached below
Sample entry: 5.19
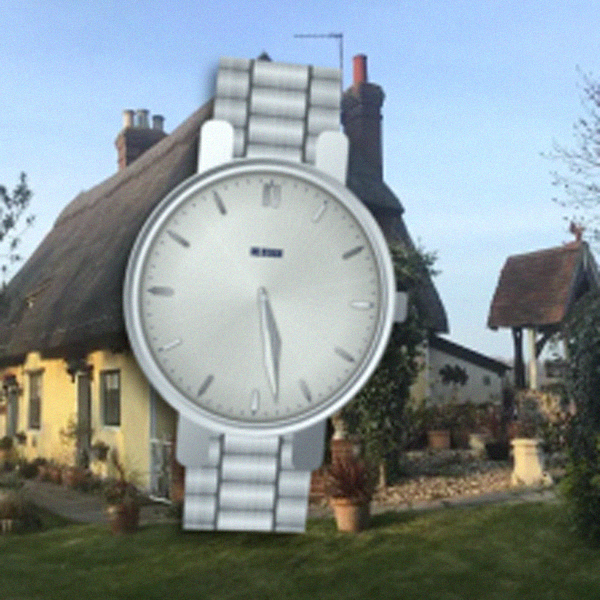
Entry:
5.28
